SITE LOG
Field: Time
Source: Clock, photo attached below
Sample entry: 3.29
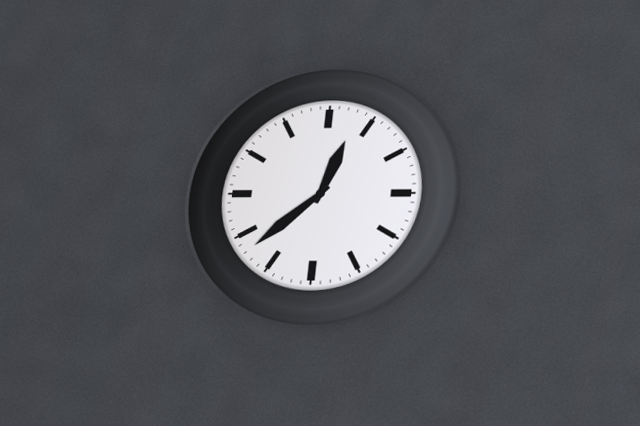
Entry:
12.38
